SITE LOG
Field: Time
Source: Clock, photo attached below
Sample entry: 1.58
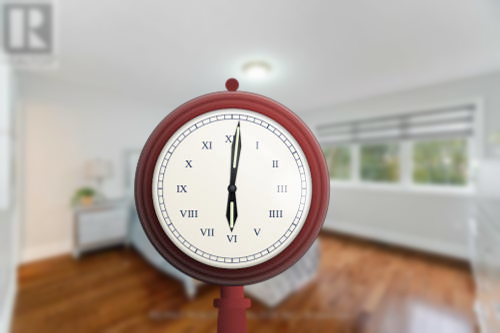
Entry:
6.01
